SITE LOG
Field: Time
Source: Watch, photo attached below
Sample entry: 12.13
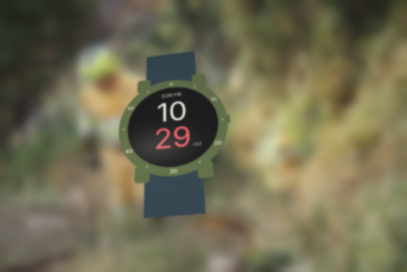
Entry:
10.29
